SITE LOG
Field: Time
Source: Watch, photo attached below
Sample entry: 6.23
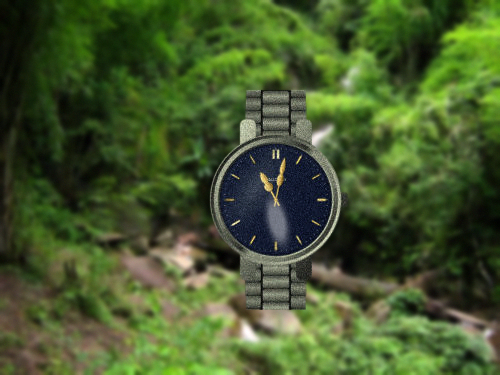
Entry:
11.02
